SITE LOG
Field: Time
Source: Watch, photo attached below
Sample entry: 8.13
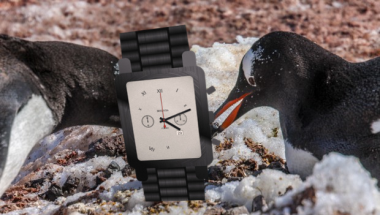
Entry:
4.12
